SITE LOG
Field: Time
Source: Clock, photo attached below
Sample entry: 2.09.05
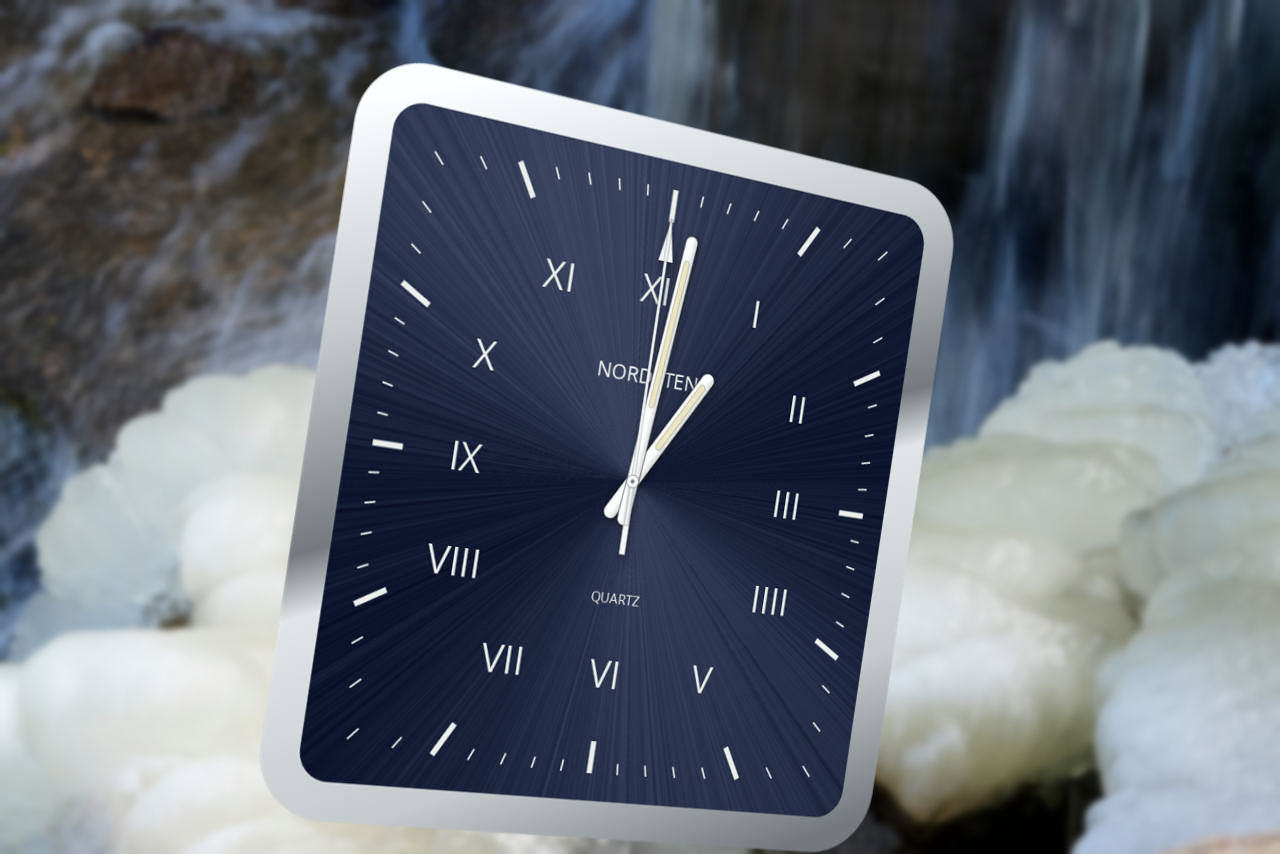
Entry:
1.01.00
